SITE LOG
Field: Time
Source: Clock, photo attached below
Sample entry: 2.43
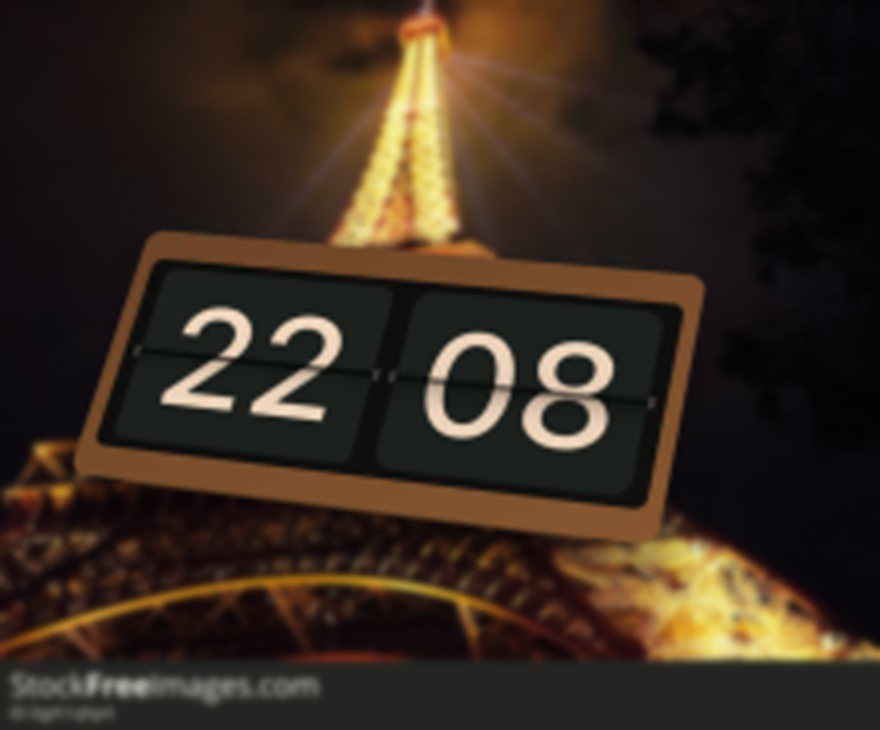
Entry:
22.08
